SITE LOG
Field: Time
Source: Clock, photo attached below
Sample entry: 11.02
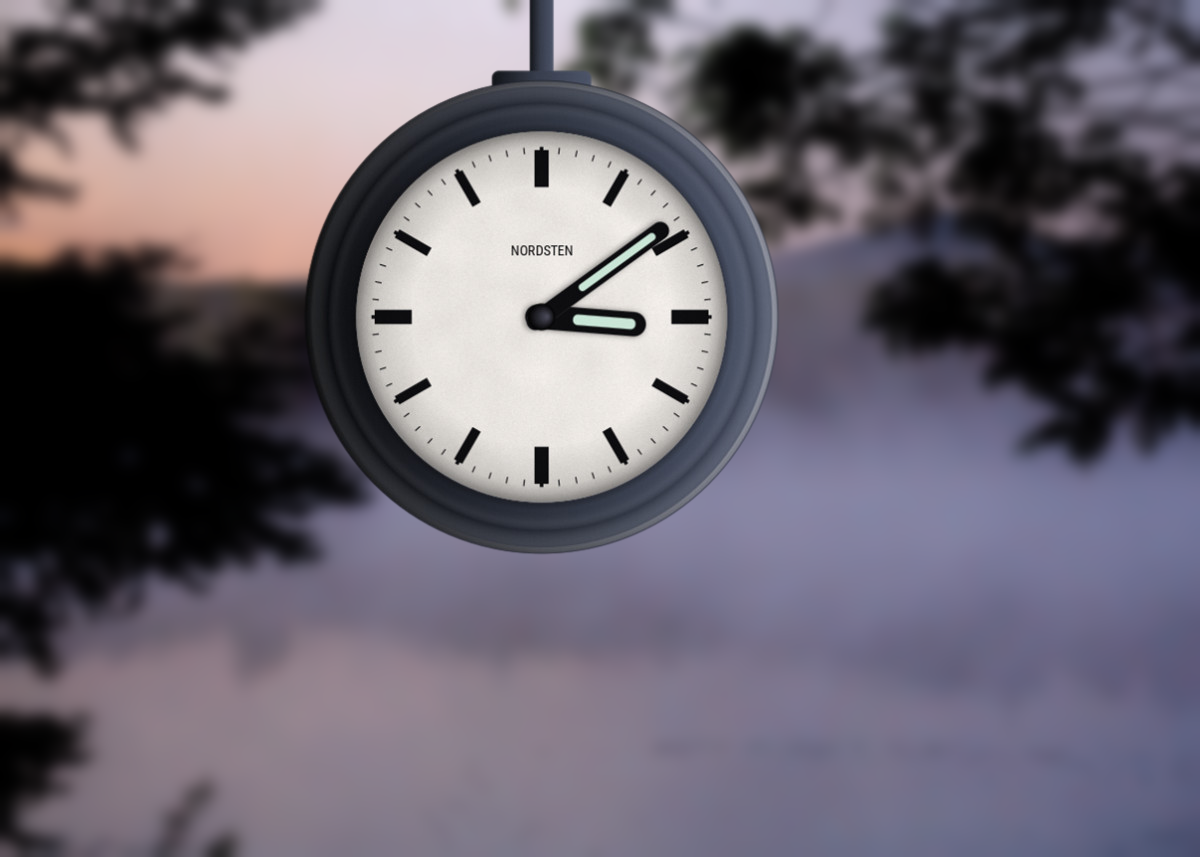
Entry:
3.09
